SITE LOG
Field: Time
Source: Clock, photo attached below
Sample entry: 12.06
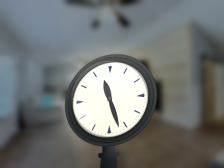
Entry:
11.27
